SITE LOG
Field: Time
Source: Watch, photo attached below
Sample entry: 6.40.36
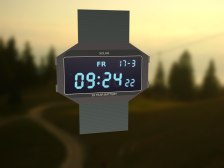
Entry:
9.24.22
